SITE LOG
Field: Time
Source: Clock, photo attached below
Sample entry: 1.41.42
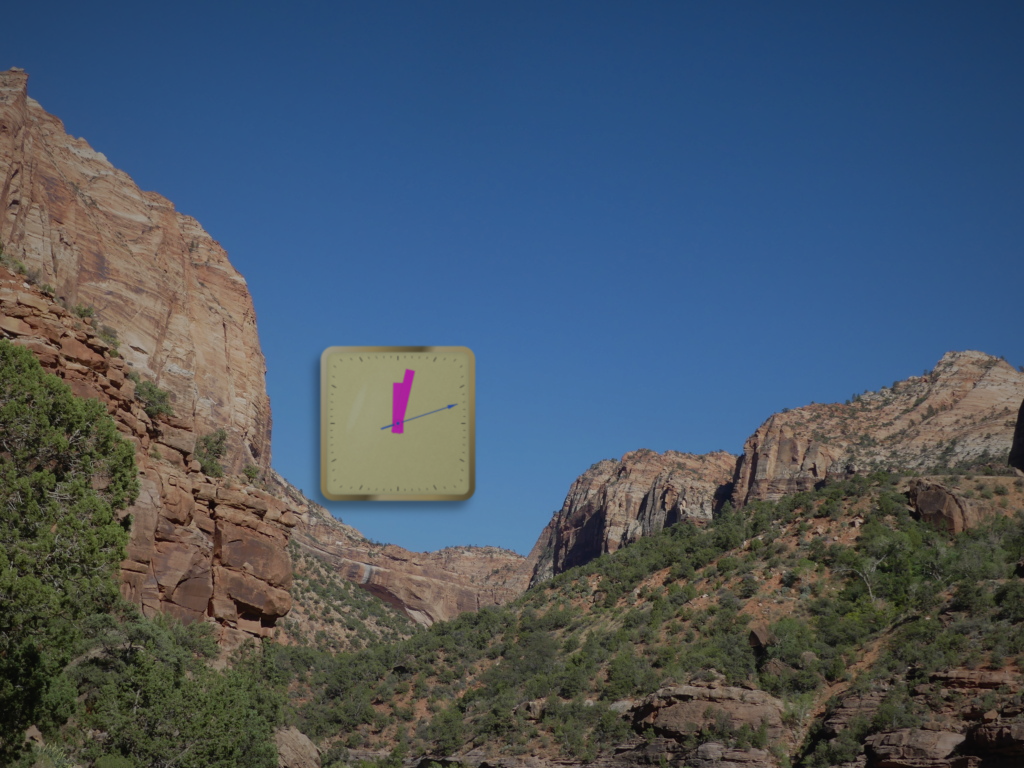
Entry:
12.02.12
